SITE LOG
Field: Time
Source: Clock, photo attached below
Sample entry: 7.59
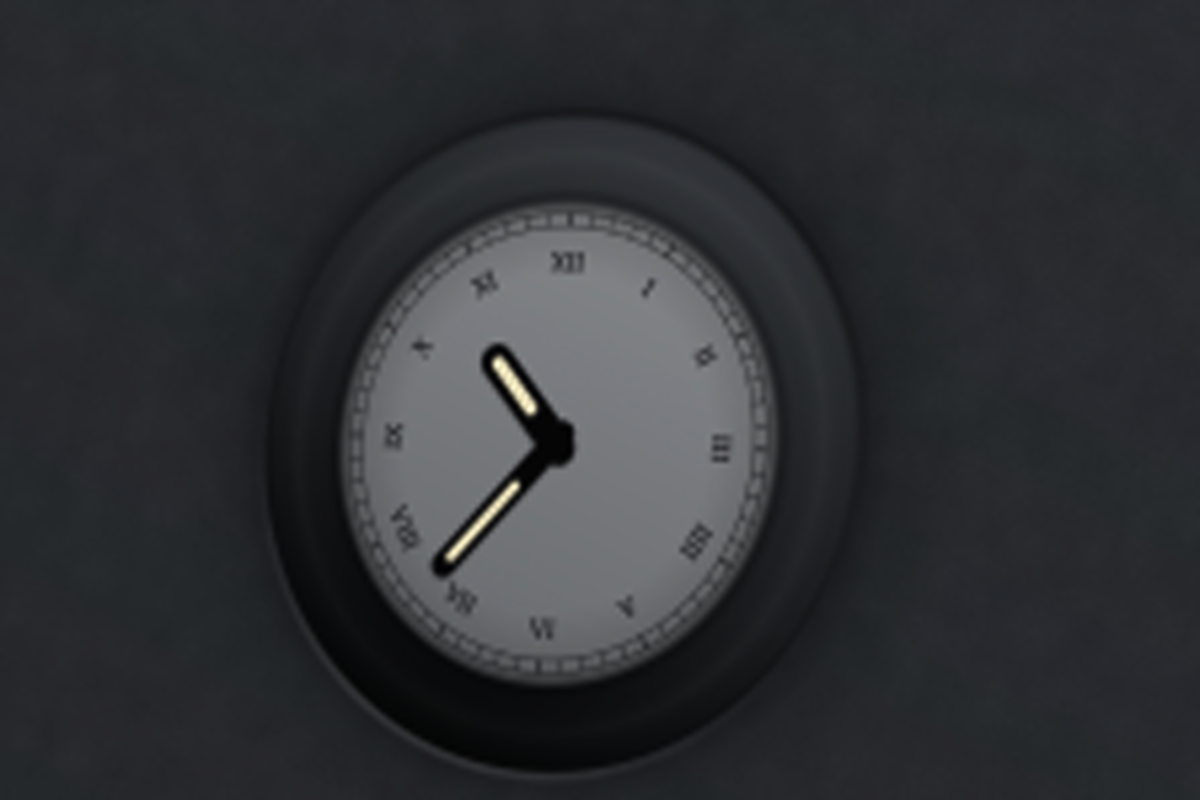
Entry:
10.37
